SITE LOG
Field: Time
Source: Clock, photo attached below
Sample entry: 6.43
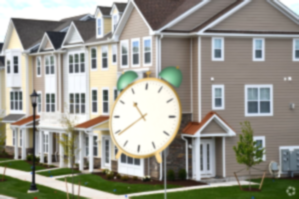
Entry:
10.39
